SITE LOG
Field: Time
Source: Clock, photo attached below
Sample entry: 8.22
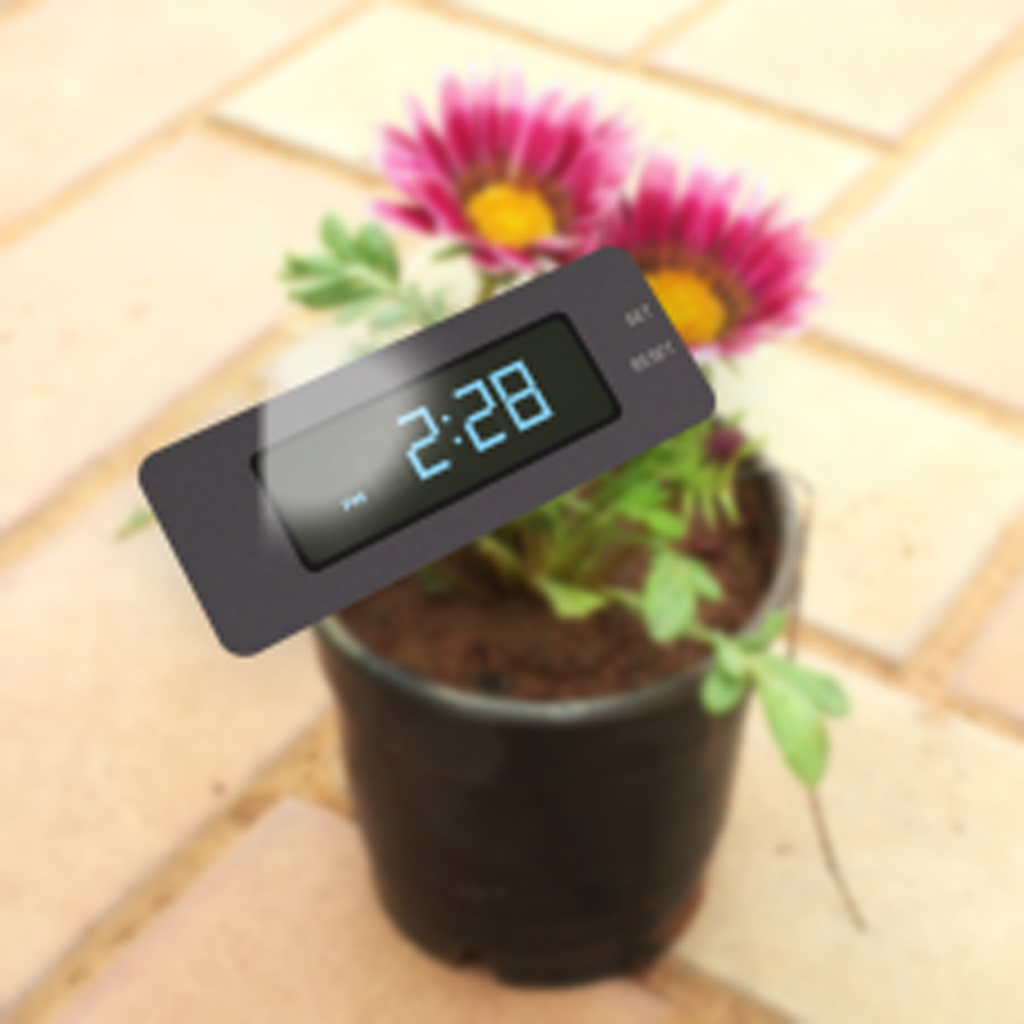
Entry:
2.28
